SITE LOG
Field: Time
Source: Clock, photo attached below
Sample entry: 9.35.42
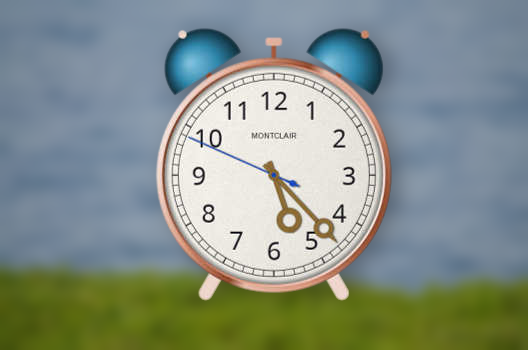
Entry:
5.22.49
